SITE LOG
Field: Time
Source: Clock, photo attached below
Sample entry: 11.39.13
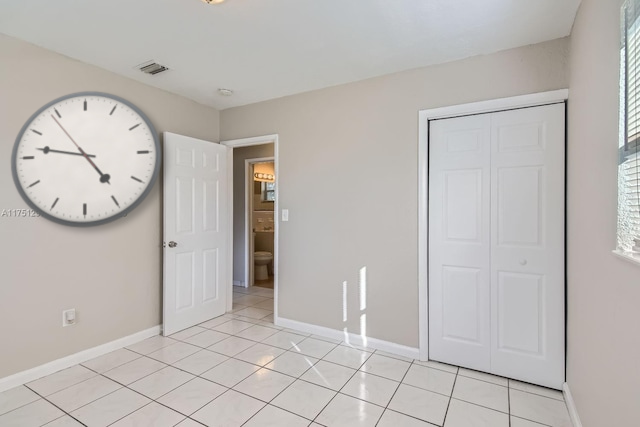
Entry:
4.46.54
